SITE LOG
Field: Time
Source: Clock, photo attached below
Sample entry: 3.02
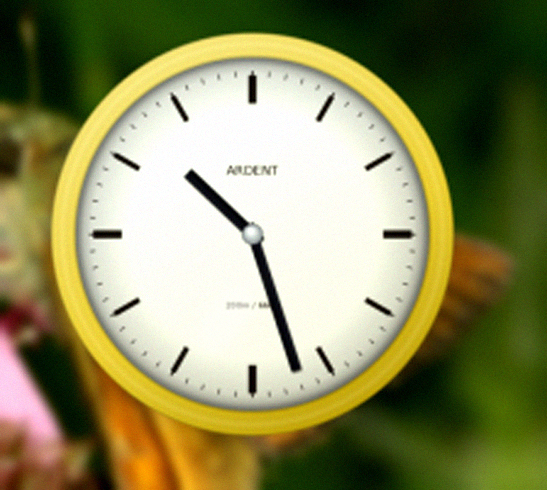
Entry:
10.27
